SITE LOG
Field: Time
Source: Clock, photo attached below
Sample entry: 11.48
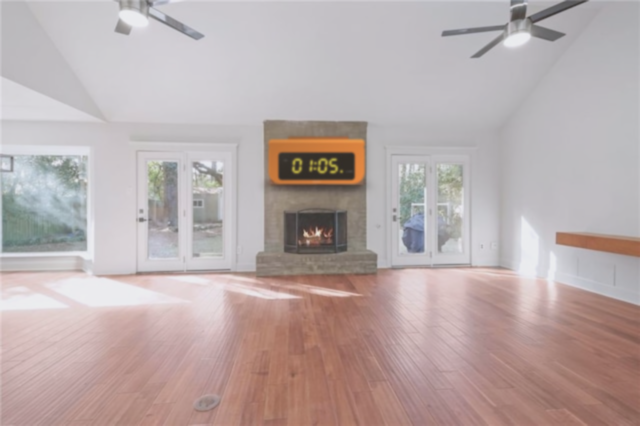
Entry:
1.05
